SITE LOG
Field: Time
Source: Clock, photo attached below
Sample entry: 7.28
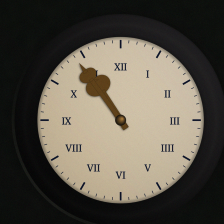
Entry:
10.54
